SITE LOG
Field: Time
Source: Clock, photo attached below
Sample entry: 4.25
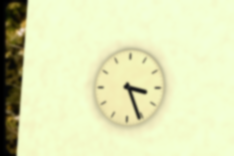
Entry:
3.26
